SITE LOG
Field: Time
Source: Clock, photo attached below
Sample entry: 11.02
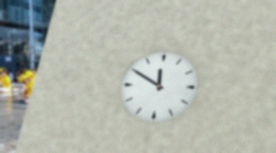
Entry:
11.50
